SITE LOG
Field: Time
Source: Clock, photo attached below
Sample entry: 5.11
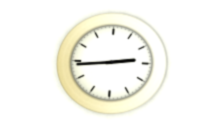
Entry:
2.44
